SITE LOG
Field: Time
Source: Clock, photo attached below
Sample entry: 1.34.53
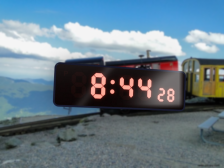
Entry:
8.44.28
